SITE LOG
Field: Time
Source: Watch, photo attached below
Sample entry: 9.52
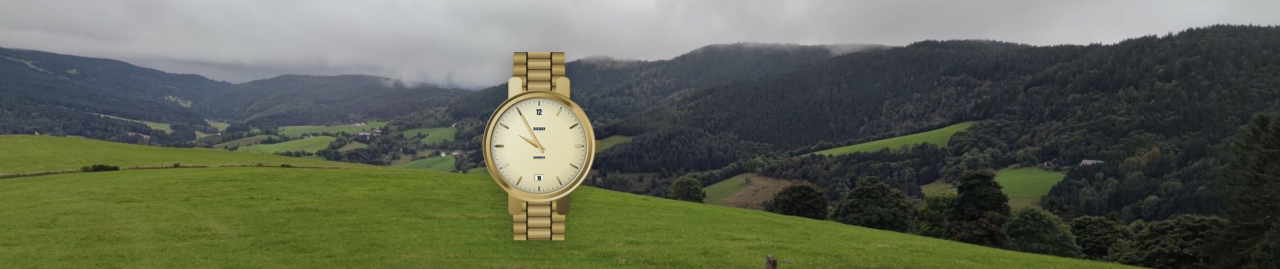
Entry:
9.55
